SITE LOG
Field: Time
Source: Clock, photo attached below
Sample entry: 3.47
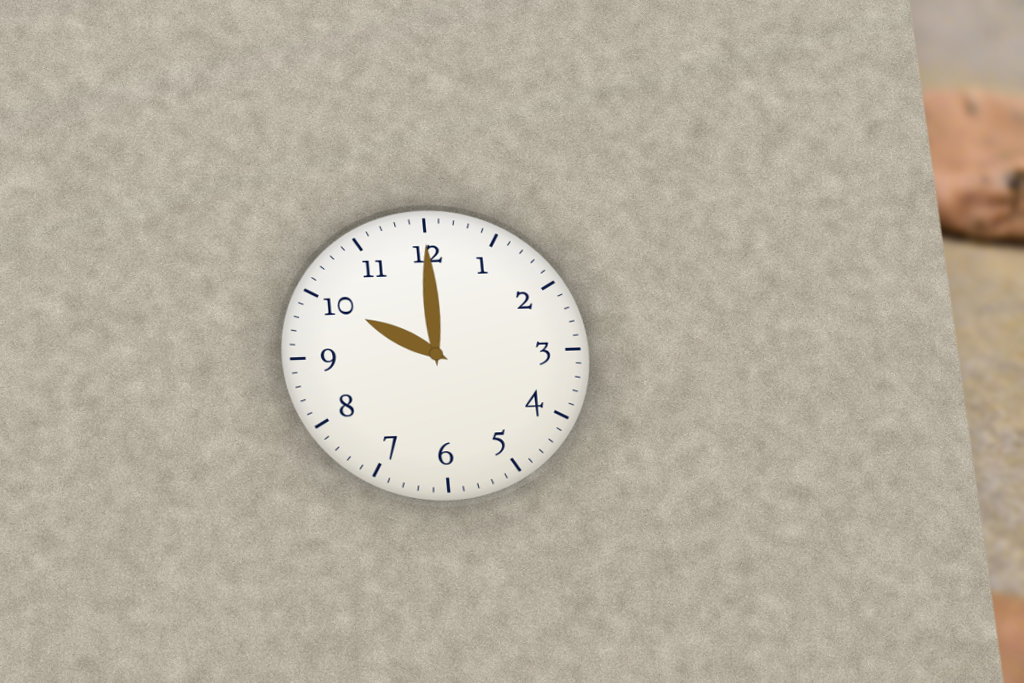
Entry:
10.00
